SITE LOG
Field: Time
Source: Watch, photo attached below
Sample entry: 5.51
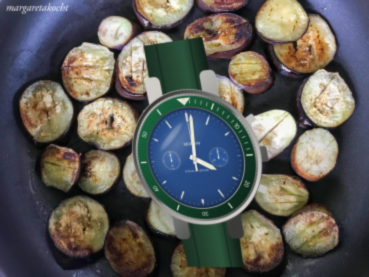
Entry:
4.01
